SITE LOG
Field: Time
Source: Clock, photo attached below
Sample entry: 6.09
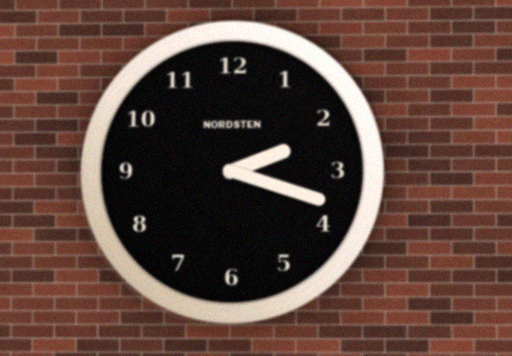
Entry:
2.18
